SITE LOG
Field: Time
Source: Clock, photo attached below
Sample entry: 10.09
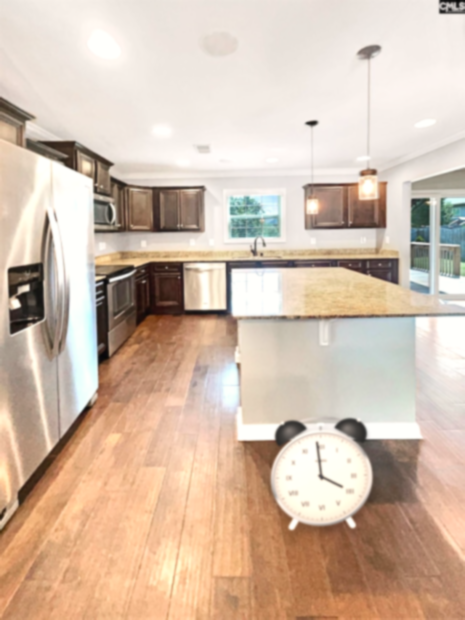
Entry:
3.59
